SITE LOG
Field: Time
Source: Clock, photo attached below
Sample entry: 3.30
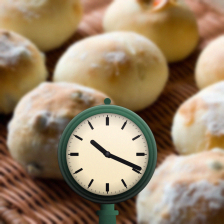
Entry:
10.19
